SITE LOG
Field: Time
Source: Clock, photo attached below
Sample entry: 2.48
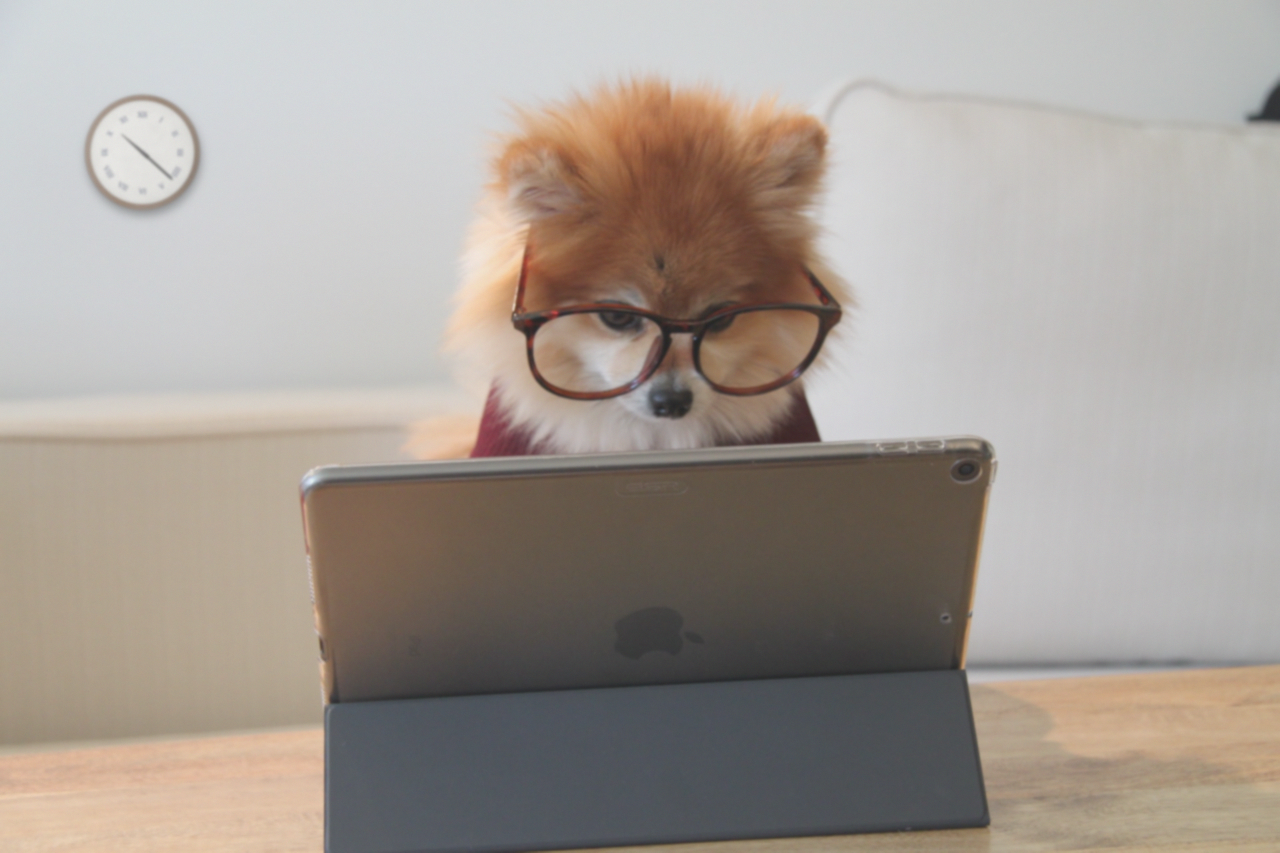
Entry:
10.22
